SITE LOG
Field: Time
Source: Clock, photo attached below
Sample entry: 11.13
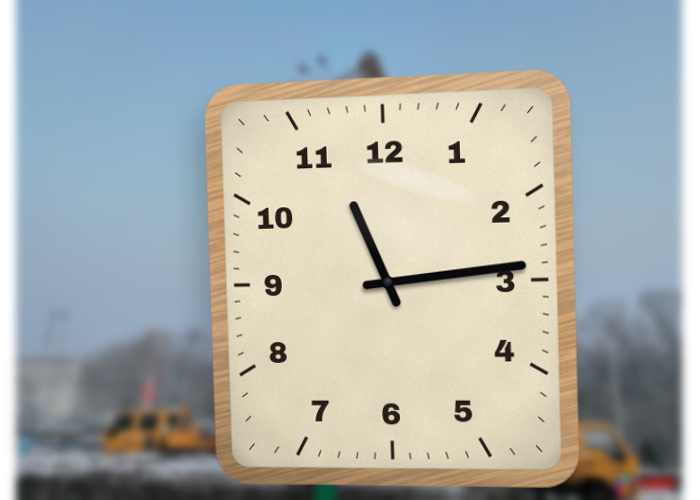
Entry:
11.14
